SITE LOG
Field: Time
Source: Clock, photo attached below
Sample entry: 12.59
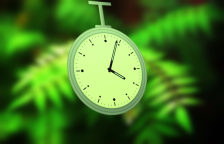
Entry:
4.04
